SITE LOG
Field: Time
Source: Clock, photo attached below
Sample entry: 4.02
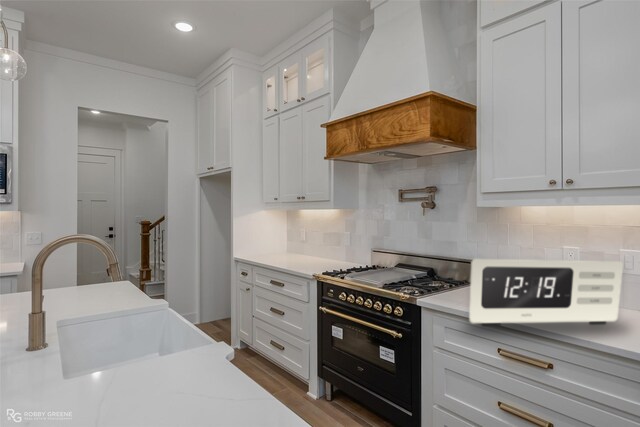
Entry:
12.19
